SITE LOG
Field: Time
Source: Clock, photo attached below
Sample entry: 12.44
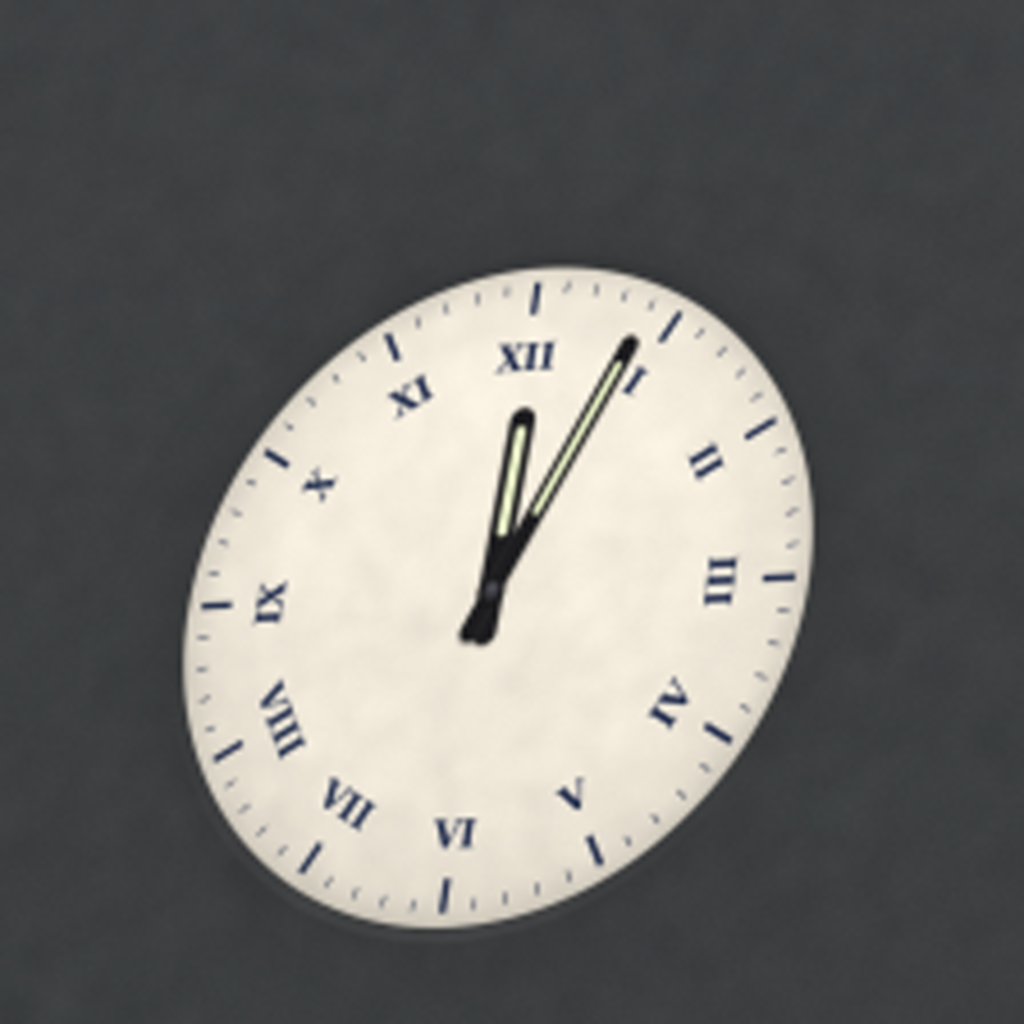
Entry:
12.04
